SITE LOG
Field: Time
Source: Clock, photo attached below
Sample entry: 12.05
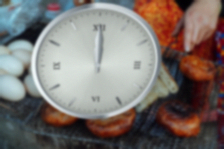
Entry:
12.00
